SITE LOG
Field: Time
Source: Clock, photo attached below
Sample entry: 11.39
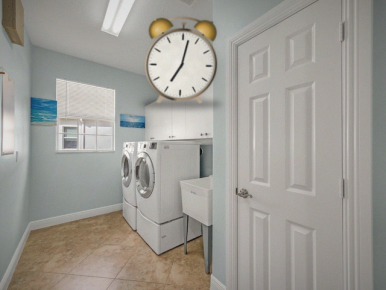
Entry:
7.02
